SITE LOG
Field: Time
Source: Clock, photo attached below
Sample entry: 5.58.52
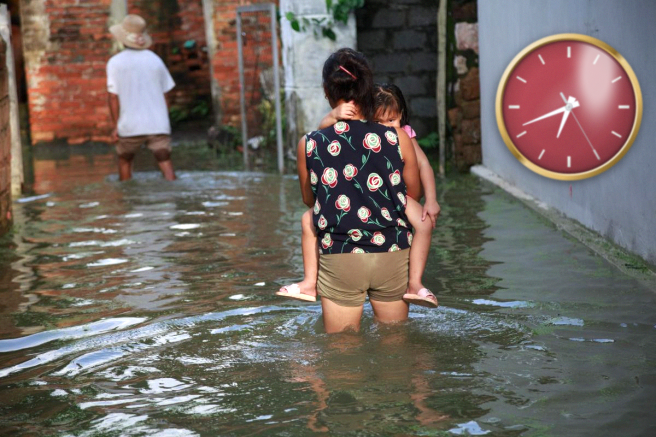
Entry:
6.41.25
